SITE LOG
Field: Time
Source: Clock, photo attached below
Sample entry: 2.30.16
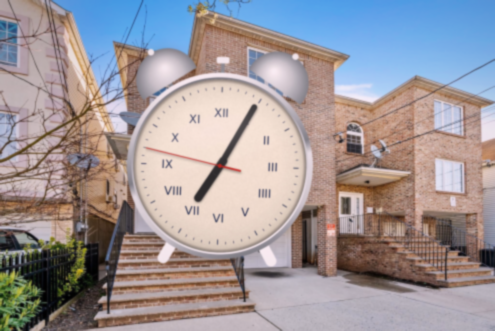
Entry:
7.04.47
